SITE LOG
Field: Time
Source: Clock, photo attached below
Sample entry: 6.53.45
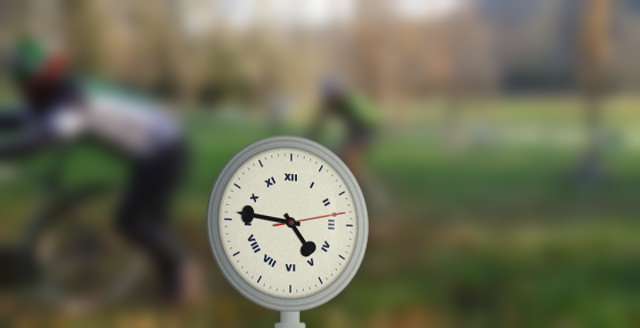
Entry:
4.46.13
